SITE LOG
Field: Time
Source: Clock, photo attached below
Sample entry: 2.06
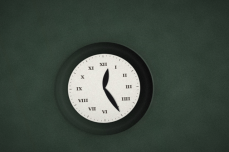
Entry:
12.25
